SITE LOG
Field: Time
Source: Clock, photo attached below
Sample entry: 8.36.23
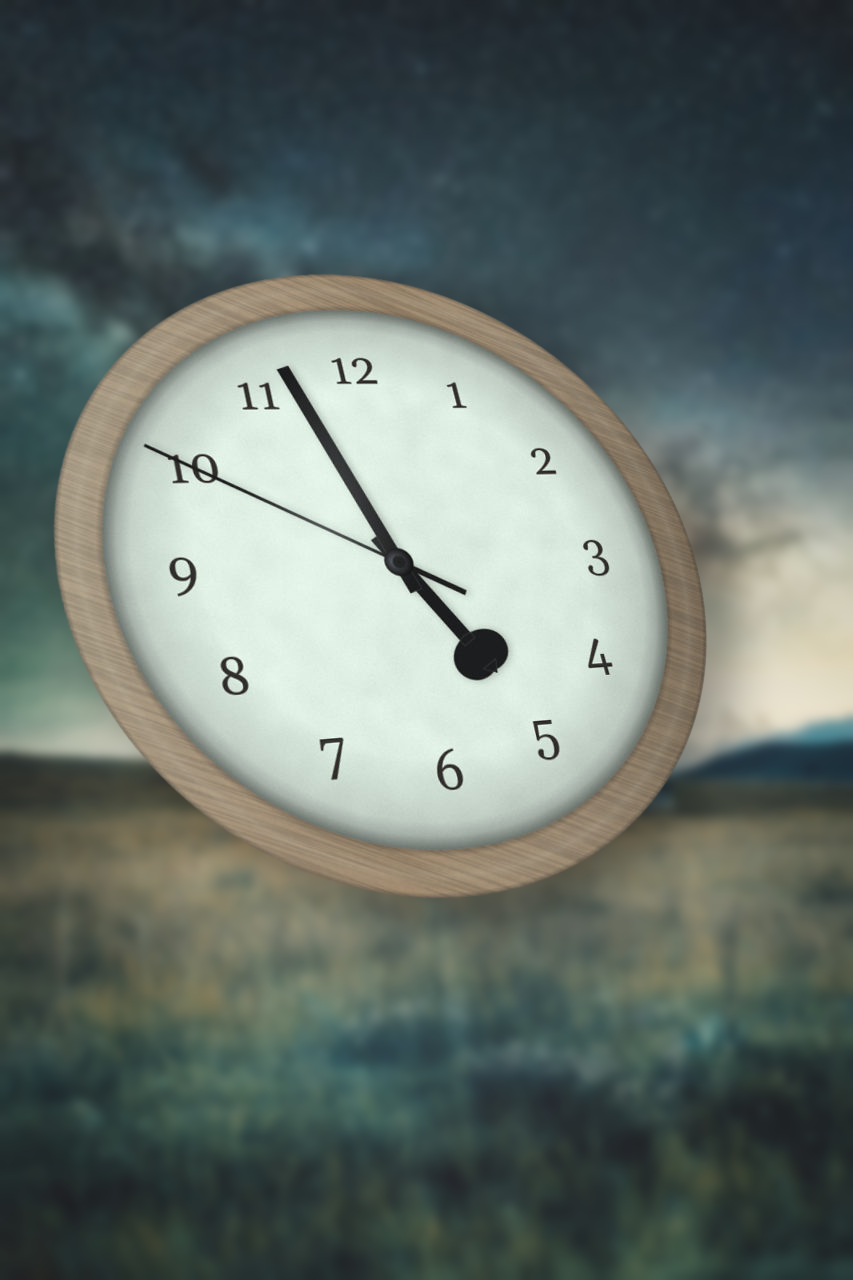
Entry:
4.56.50
